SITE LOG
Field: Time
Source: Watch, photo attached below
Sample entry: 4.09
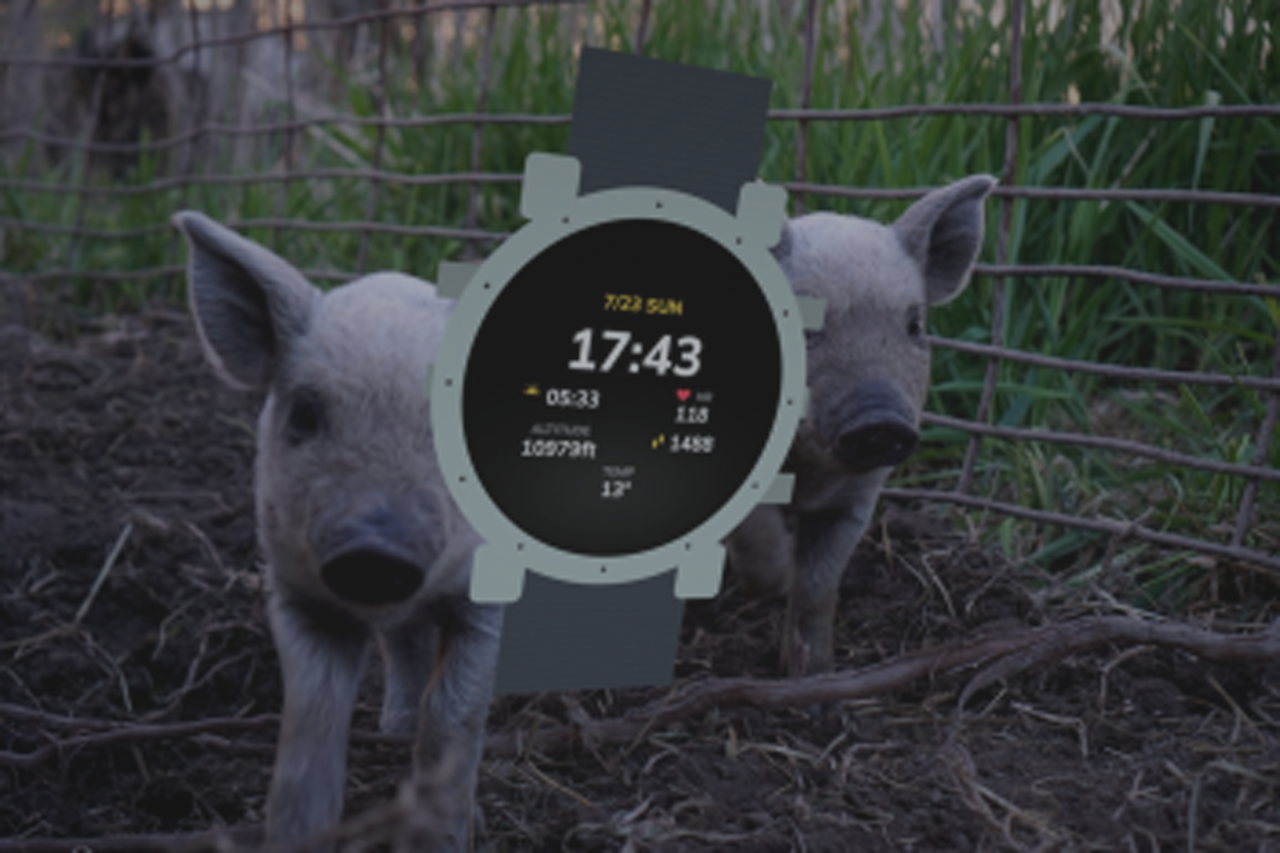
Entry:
17.43
